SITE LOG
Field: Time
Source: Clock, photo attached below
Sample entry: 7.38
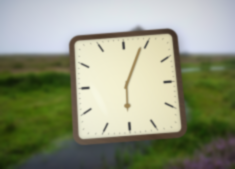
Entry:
6.04
